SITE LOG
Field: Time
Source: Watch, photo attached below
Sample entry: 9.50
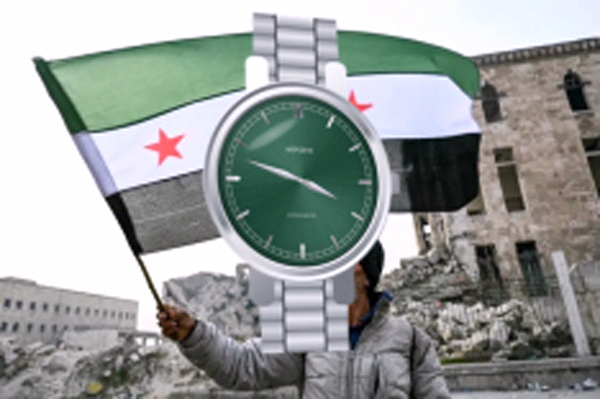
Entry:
3.48
